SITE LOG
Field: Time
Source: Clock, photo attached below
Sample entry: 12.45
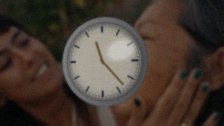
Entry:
11.23
